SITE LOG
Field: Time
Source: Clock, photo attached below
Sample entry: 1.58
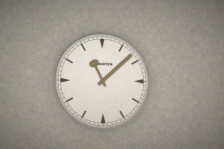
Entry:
11.08
